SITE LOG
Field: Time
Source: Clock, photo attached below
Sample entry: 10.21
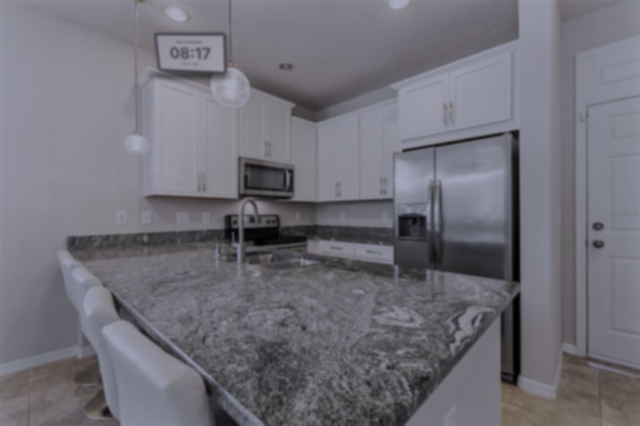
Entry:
8.17
